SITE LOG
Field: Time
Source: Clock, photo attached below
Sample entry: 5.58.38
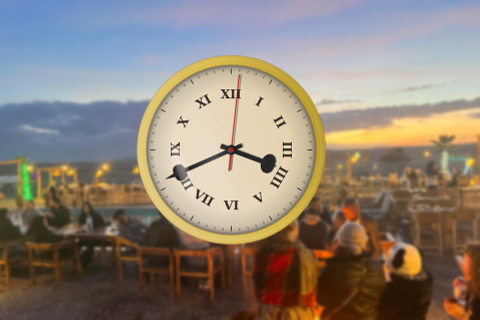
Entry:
3.41.01
